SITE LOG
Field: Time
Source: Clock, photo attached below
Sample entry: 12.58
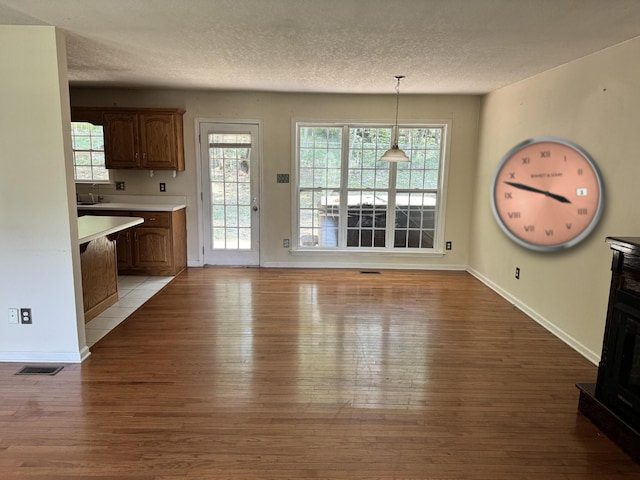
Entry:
3.48
